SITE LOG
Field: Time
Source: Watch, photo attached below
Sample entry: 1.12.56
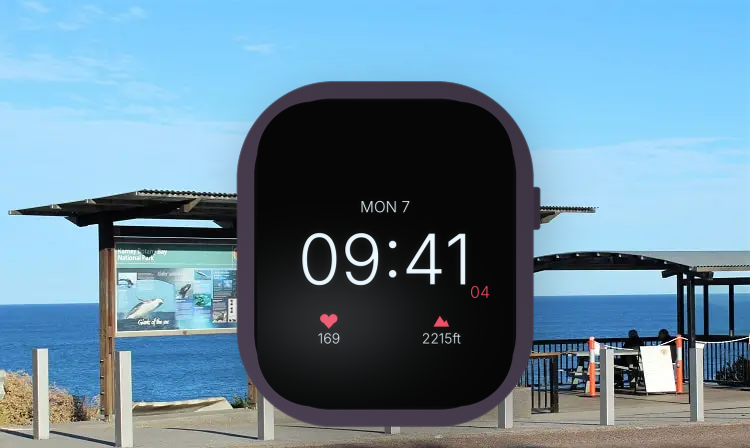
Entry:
9.41.04
